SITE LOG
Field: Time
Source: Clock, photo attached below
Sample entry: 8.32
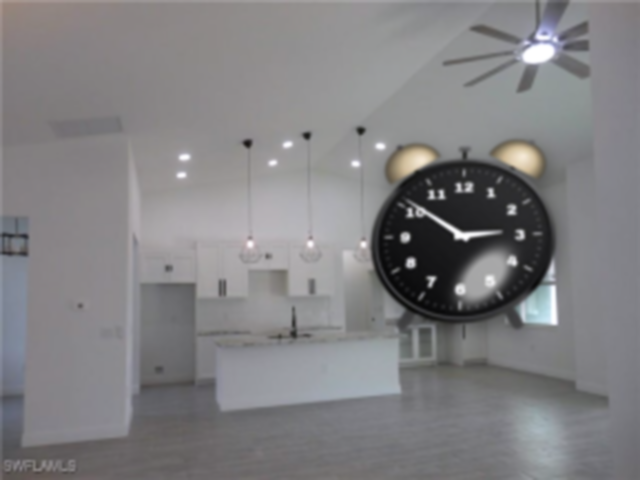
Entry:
2.51
